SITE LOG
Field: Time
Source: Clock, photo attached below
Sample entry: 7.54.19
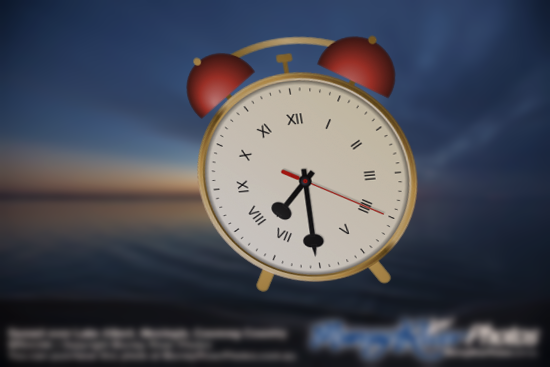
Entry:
7.30.20
